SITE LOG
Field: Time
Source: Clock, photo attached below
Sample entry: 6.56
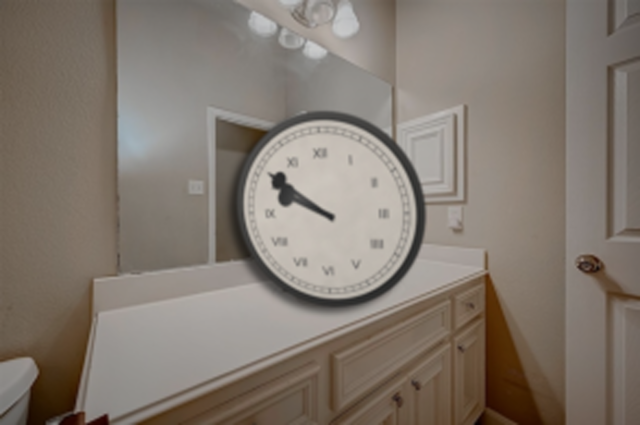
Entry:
9.51
